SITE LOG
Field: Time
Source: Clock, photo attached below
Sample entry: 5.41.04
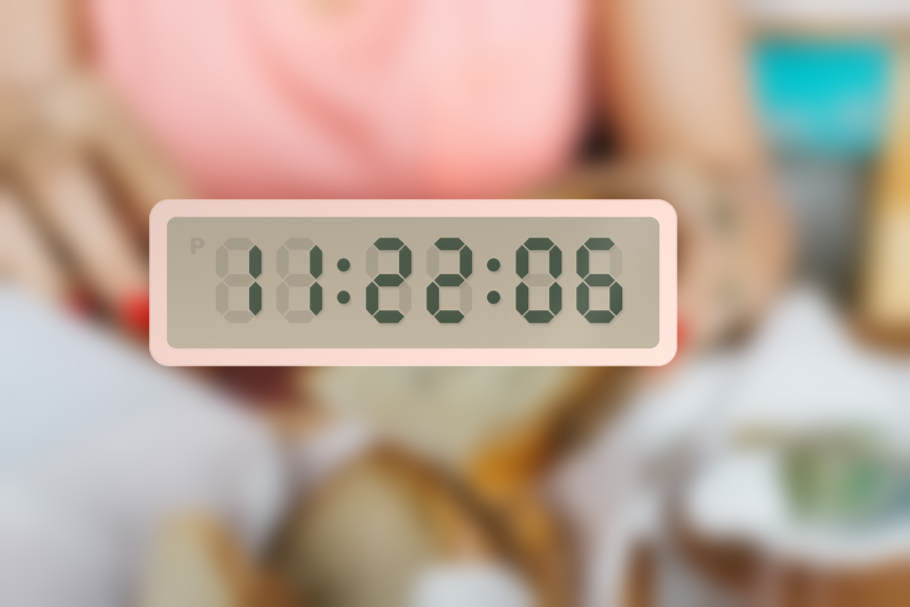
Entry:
11.22.06
